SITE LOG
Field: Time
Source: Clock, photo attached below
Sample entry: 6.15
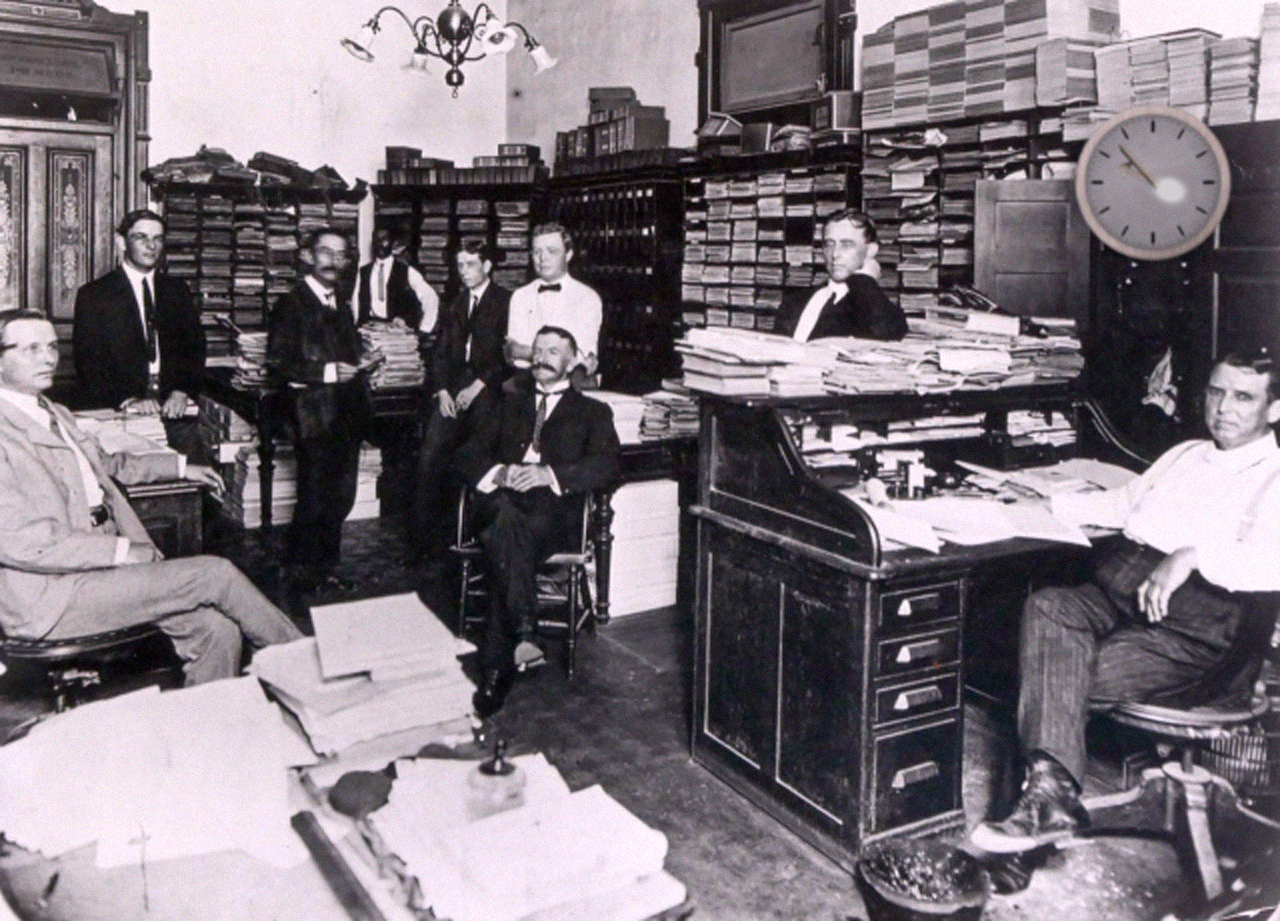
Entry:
9.53
